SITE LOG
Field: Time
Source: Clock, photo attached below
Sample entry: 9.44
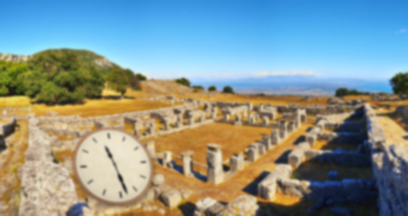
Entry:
11.28
